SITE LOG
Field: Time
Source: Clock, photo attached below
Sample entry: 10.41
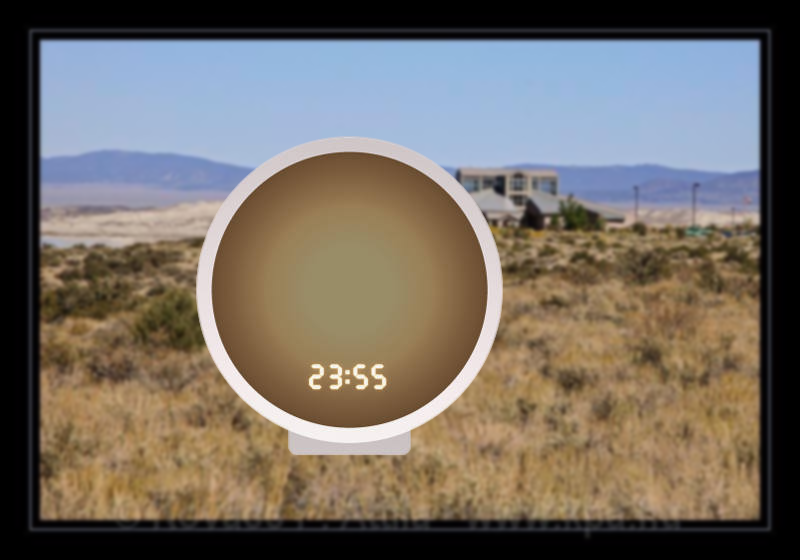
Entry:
23.55
